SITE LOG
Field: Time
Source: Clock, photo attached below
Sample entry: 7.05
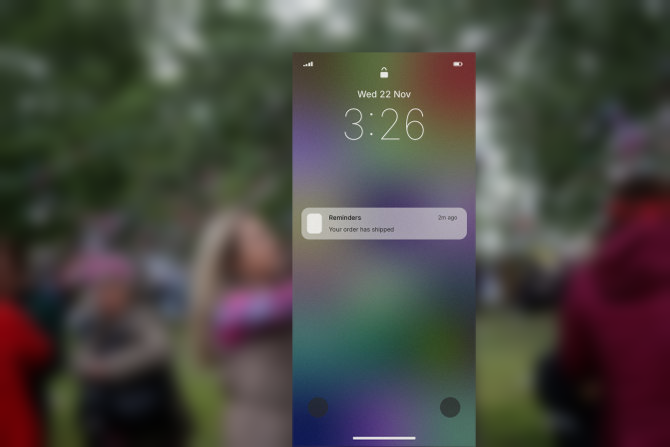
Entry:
3.26
